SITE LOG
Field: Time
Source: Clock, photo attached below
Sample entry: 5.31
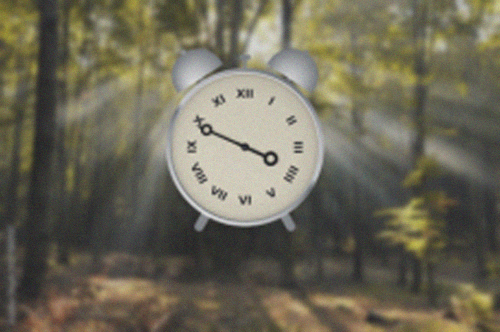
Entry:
3.49
